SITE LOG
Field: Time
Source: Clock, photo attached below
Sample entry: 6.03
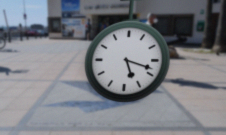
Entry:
5.18
